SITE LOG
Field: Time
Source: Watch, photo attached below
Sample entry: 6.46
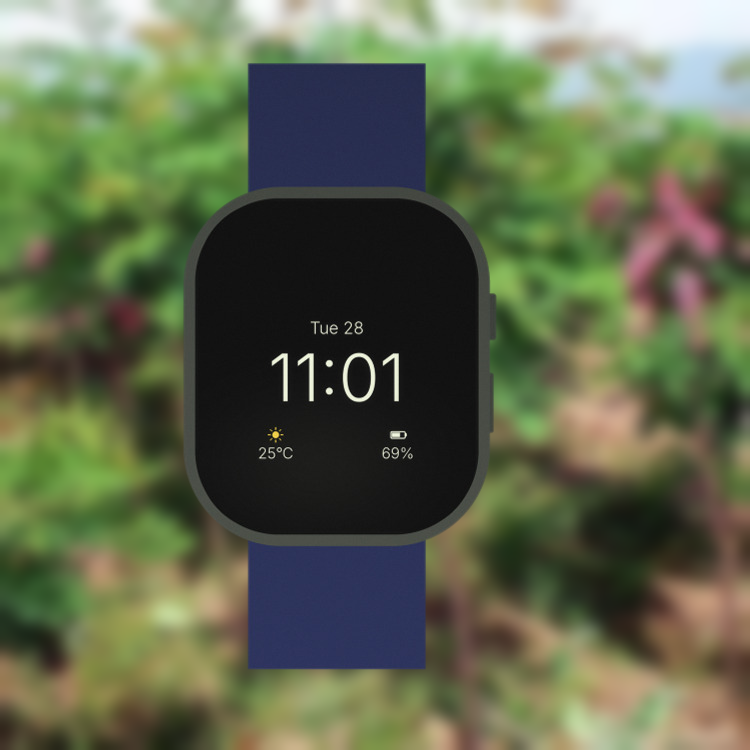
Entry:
11.01
